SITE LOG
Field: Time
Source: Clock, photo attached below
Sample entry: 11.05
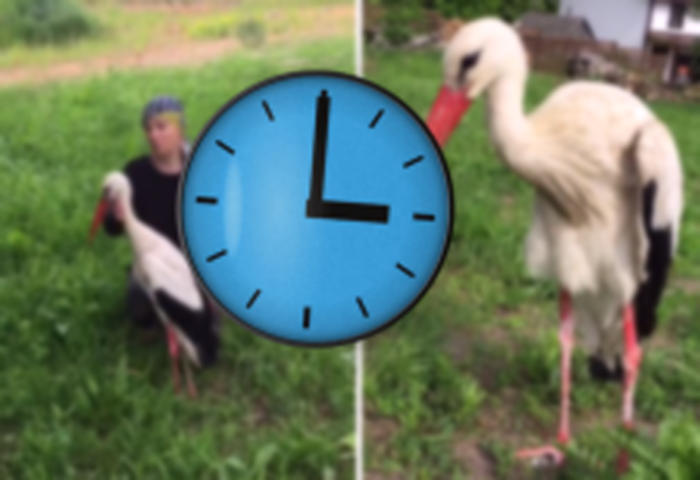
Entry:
3.00
